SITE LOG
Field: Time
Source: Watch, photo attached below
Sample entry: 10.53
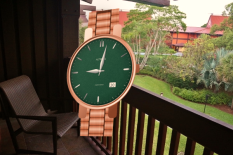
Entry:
9.02
